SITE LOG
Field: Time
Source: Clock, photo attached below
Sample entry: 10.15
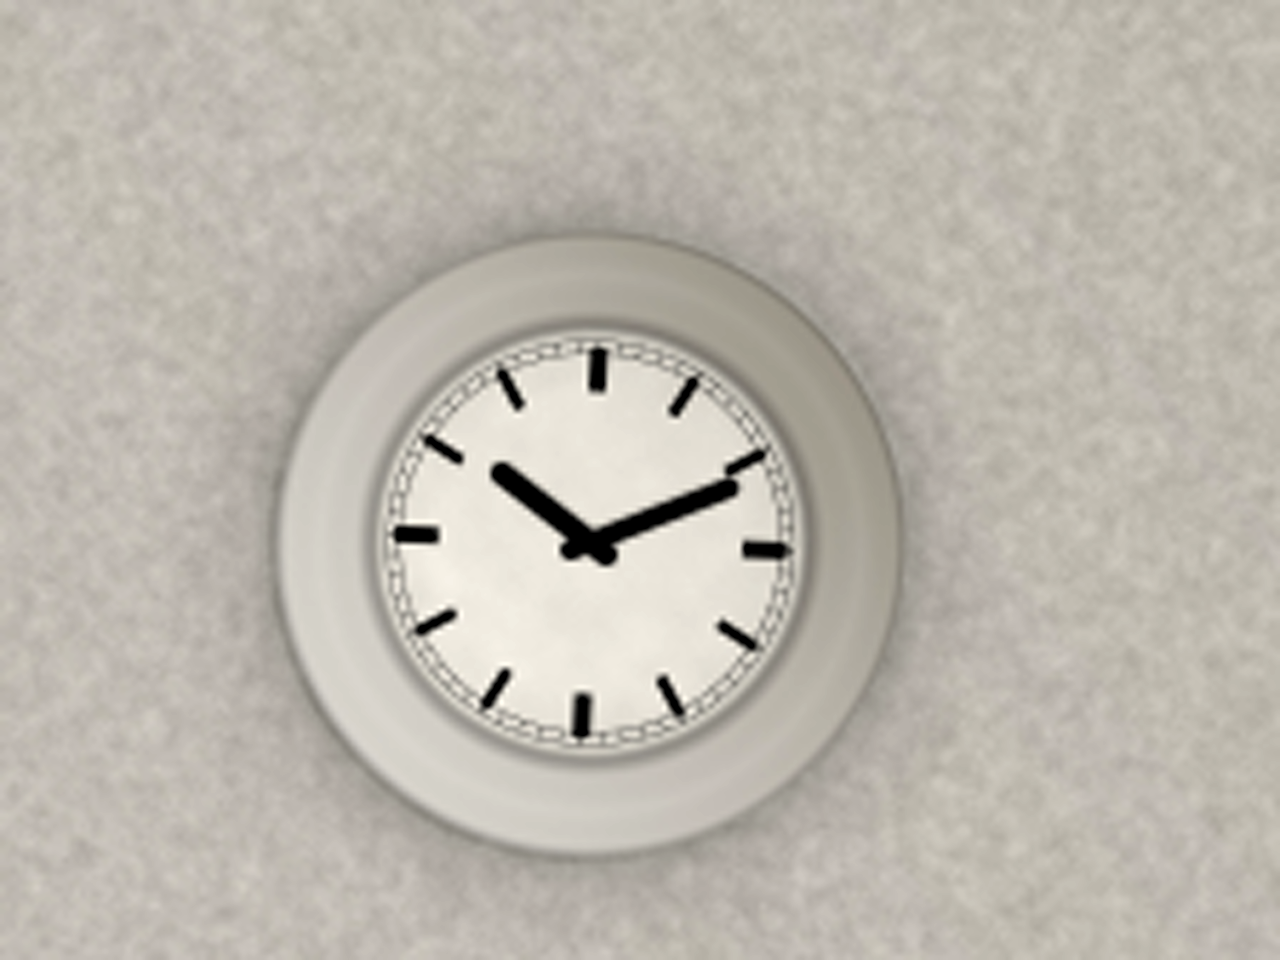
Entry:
10.11
